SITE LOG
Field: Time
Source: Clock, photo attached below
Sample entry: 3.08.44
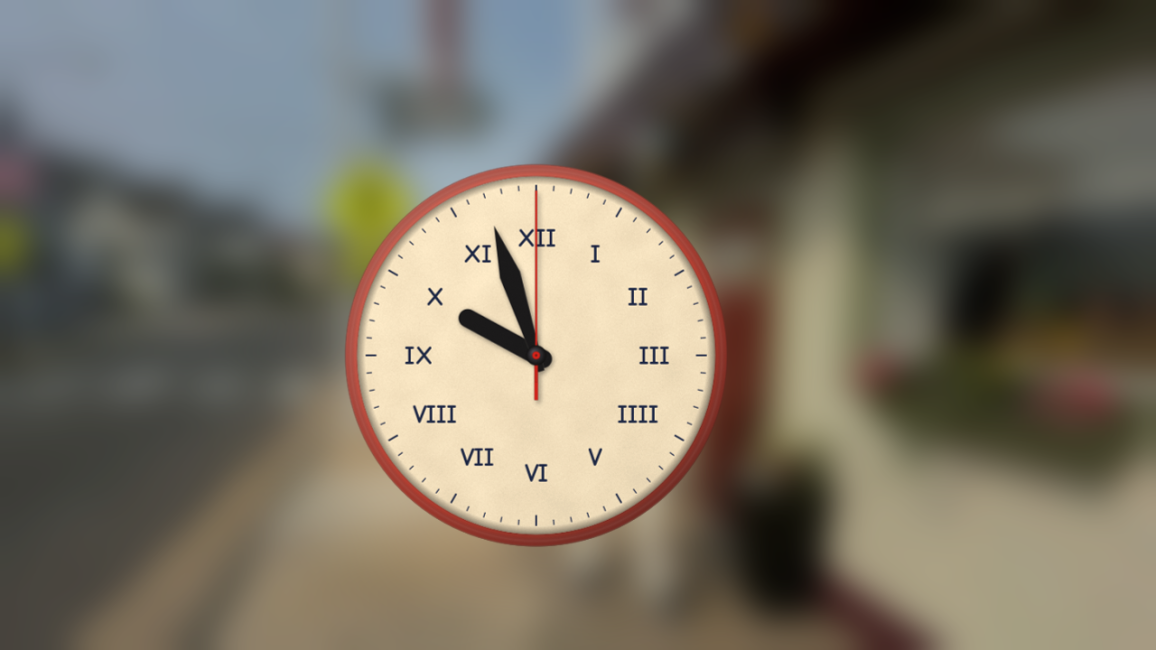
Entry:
9.57.00
